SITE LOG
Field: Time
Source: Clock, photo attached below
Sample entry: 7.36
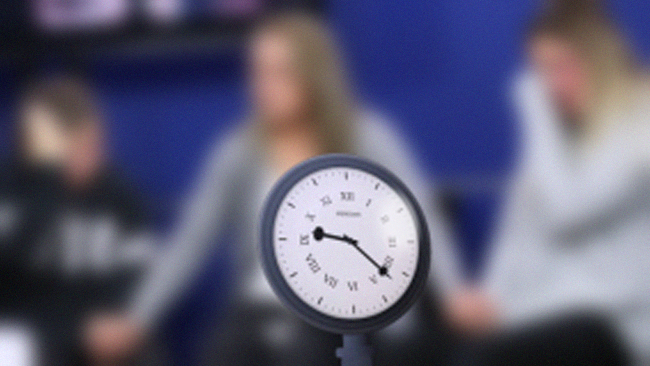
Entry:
9.22
